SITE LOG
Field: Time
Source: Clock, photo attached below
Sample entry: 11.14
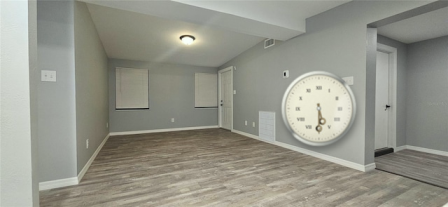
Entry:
5.30
